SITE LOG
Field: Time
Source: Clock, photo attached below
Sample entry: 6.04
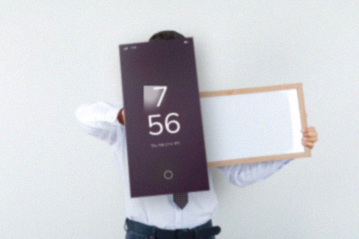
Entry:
7.56
